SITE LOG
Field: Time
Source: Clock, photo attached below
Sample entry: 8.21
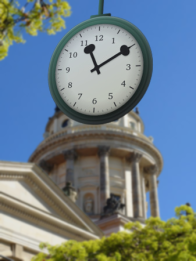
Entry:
11.10
